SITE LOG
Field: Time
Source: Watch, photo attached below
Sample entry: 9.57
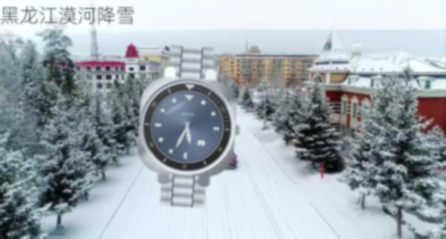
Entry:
5.34
